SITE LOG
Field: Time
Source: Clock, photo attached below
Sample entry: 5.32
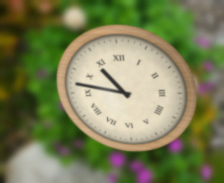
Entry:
10.47
